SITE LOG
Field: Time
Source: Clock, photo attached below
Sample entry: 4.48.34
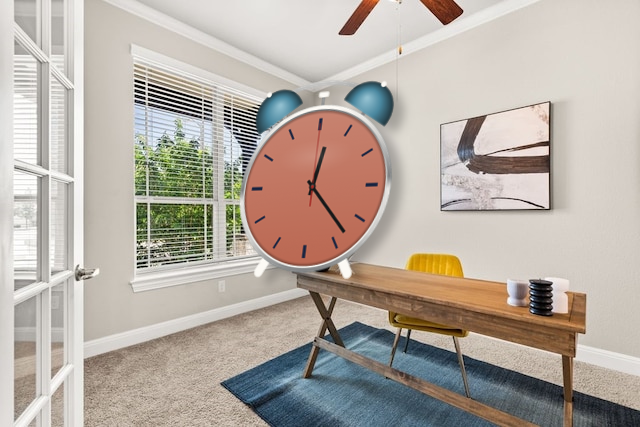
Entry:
12.23.00
